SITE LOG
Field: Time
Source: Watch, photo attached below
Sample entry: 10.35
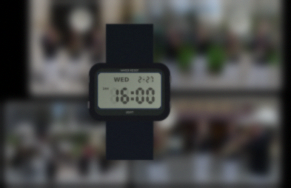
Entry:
16.00
